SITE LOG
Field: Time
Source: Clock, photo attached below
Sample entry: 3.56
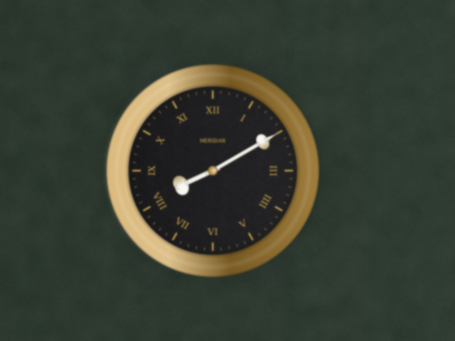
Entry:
8.10
